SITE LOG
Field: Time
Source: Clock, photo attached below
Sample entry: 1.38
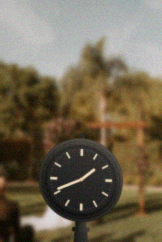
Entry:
1.41
